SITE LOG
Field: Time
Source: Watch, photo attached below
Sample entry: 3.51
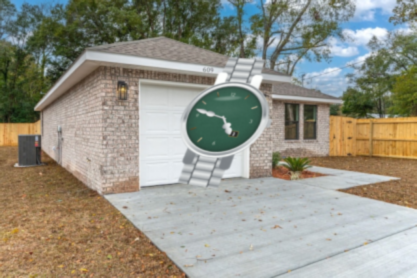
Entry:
4.47
